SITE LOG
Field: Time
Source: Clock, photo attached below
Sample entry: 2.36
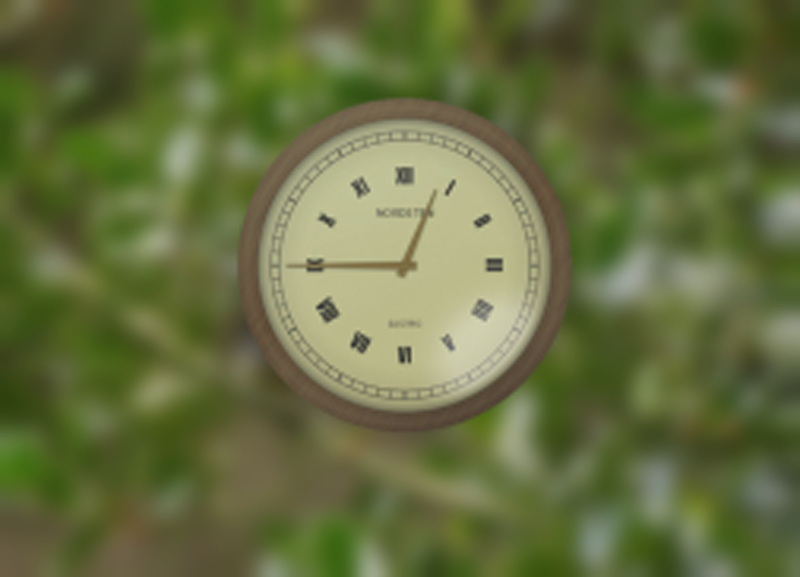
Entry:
12.45
